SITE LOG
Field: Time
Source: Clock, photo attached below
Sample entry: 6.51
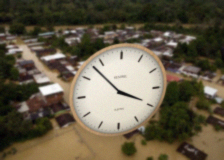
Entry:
3.53
